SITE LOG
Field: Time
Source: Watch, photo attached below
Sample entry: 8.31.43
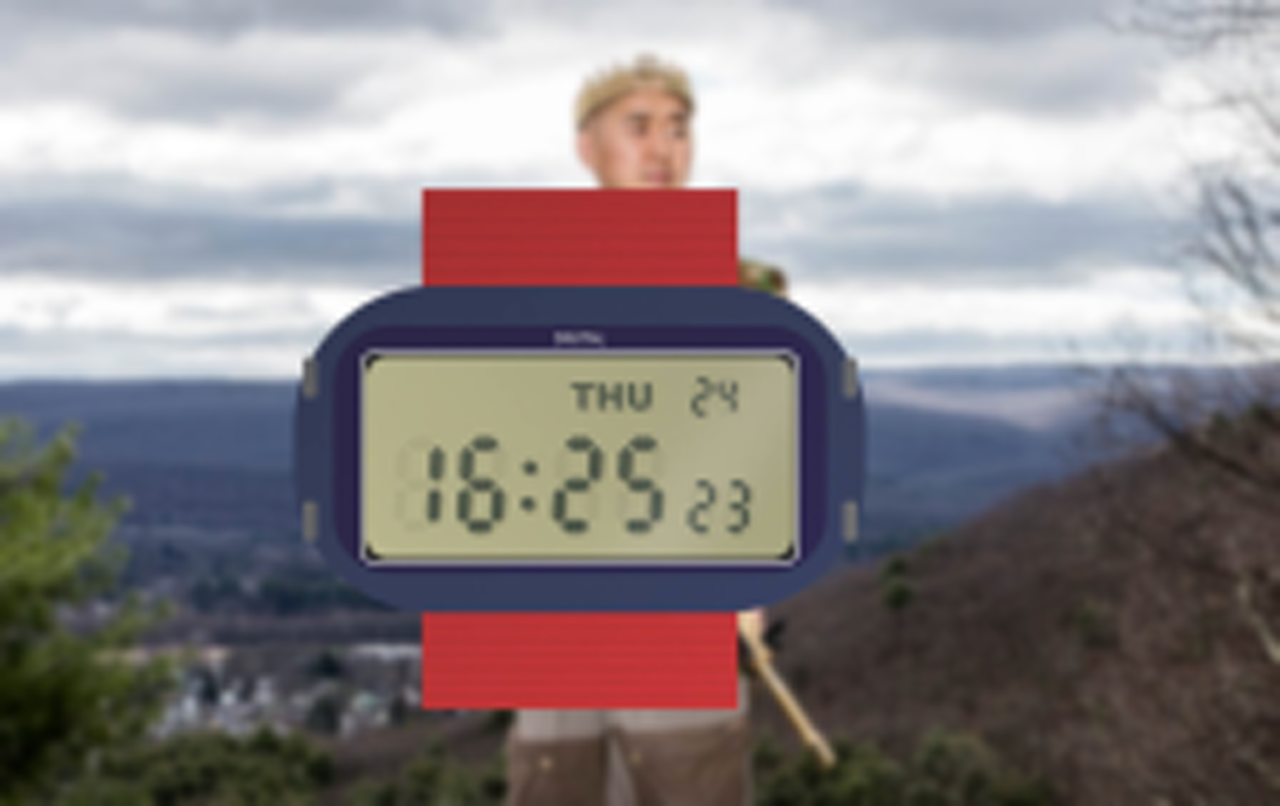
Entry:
16.25.23
